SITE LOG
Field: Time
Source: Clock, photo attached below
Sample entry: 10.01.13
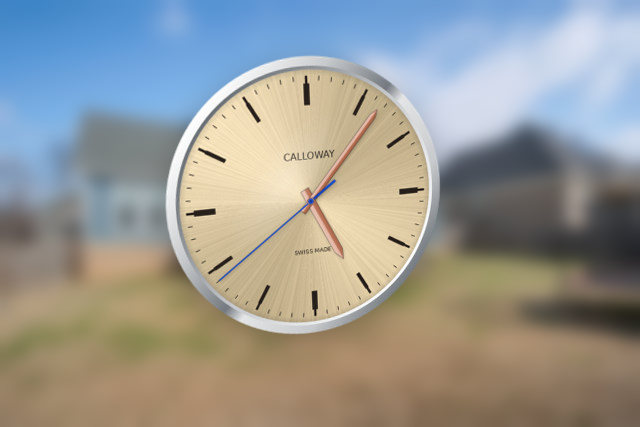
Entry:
5.06.39
